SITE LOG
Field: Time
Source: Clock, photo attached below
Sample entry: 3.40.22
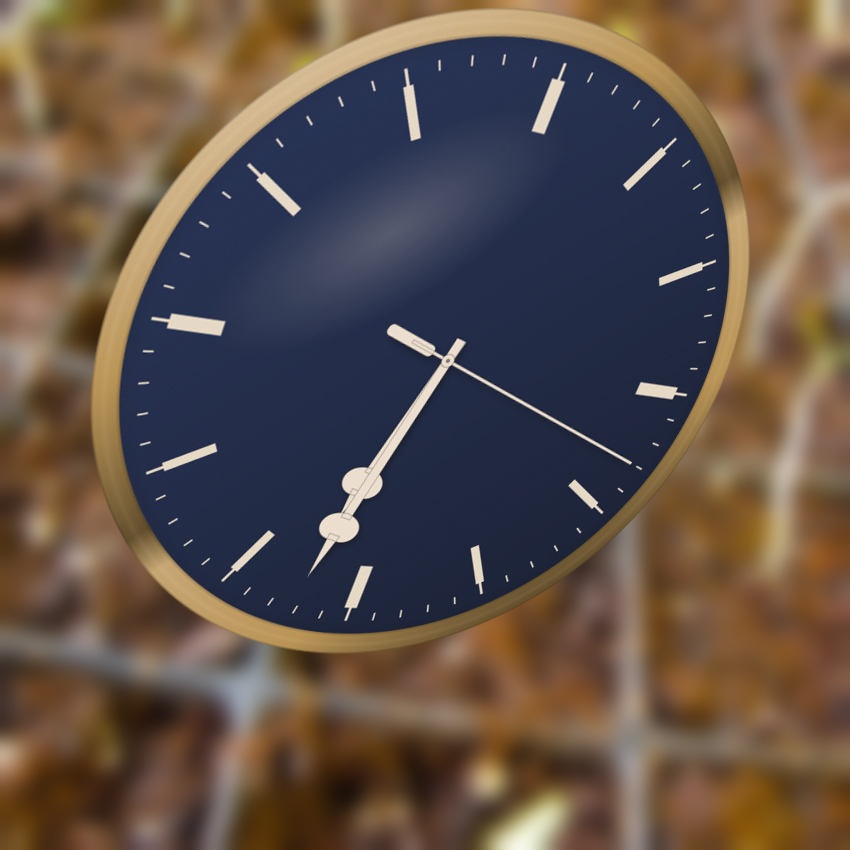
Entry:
6.32.18
